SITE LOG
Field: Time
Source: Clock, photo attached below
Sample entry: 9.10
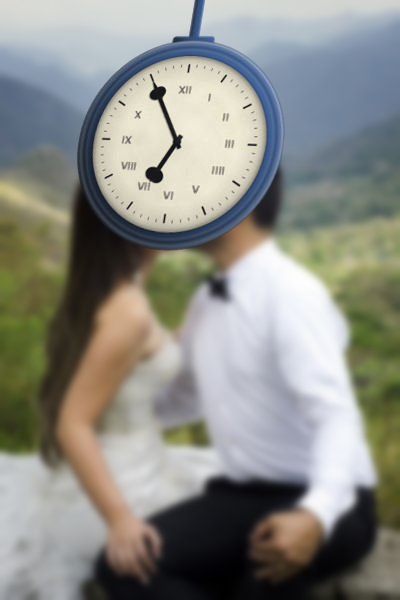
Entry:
6.55
